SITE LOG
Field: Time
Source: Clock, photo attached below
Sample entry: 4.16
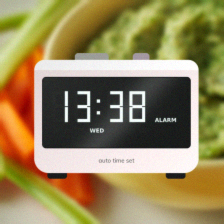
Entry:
13.38
